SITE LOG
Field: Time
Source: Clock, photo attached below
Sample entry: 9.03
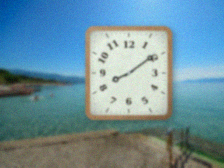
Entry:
8.09
